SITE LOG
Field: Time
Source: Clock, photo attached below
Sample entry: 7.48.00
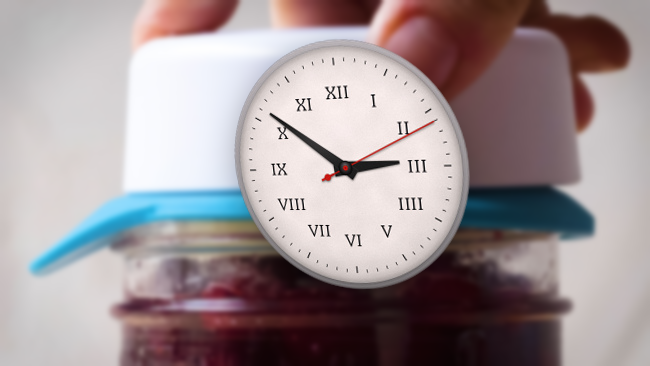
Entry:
2.51.11
